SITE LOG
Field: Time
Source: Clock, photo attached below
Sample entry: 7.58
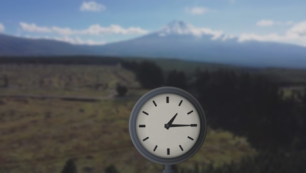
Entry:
1.15
